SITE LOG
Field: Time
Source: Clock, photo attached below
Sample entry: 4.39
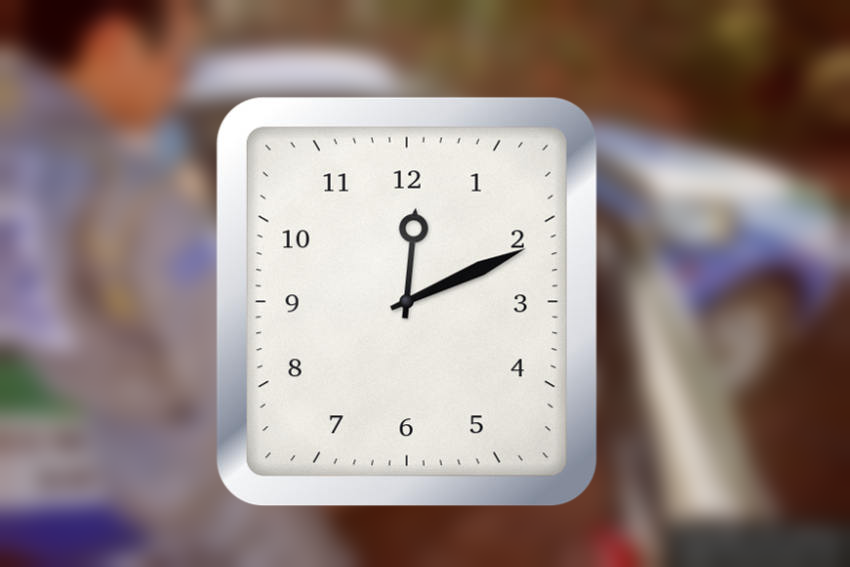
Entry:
12.11
